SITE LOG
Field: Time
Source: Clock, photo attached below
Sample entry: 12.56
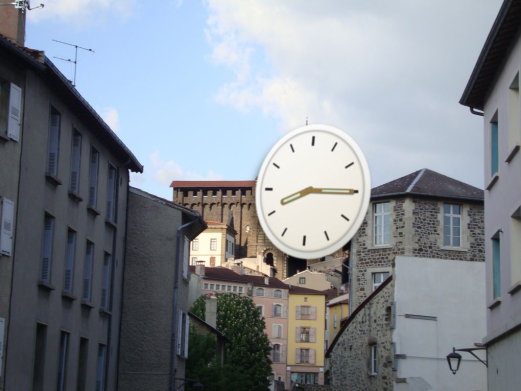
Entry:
8.15
